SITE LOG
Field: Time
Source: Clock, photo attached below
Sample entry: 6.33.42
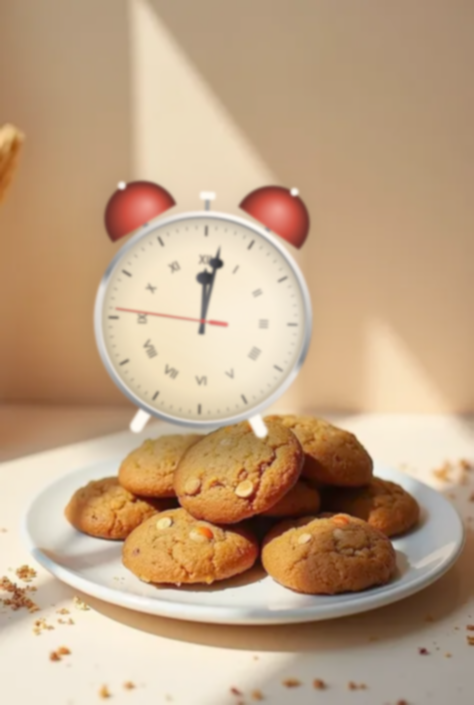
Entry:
12.01.46
